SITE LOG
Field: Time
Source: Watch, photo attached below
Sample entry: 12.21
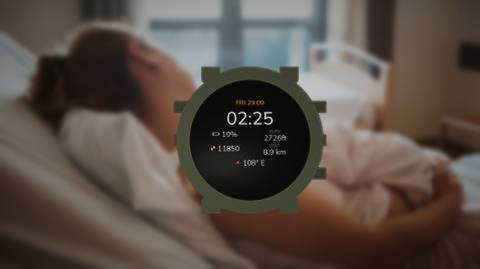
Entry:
2.25
